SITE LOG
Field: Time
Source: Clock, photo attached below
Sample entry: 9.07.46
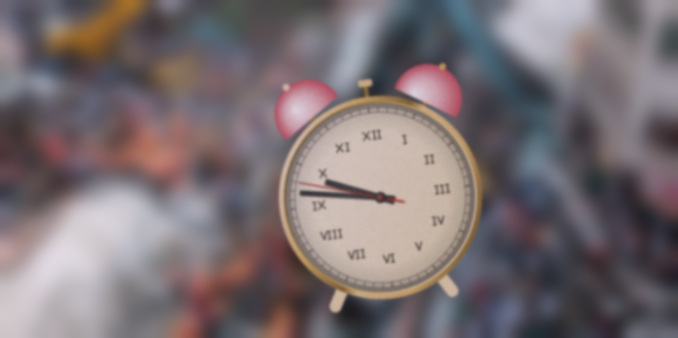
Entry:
9.46.48
